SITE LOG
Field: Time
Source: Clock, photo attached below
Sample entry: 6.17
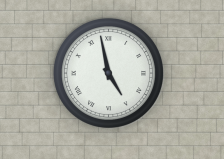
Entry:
4.58
